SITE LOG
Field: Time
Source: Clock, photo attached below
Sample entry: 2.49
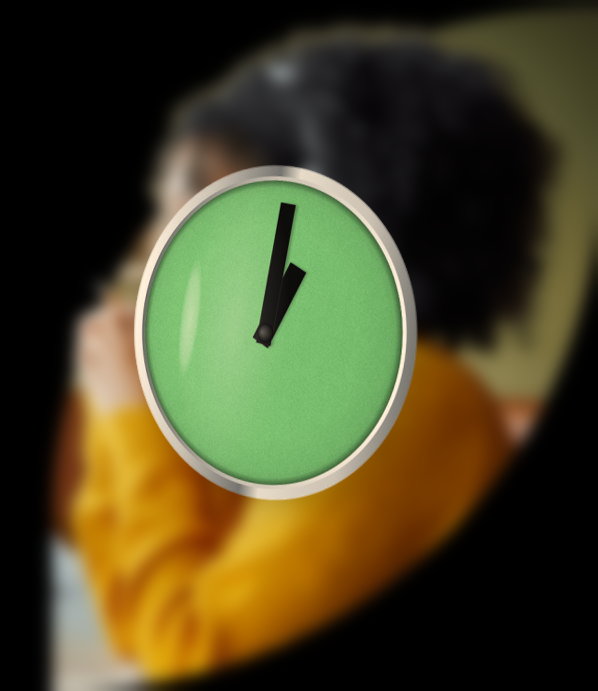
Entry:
1.02
